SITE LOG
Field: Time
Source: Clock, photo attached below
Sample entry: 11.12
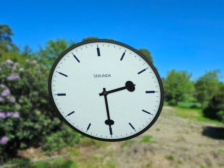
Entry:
2.30
